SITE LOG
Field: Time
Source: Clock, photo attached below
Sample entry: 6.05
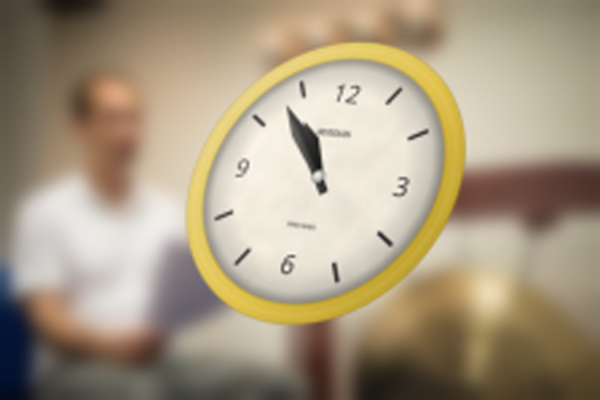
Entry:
10.53
